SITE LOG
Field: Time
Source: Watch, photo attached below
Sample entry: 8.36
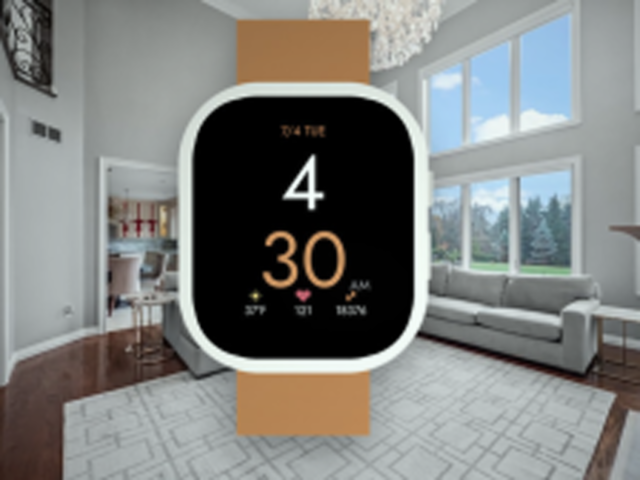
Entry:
4.30
